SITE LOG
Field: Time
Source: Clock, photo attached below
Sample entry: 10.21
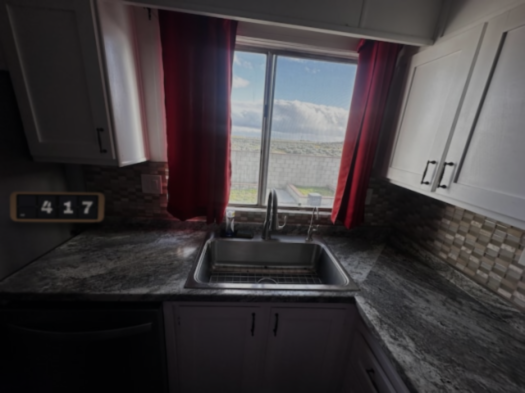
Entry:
4.17
